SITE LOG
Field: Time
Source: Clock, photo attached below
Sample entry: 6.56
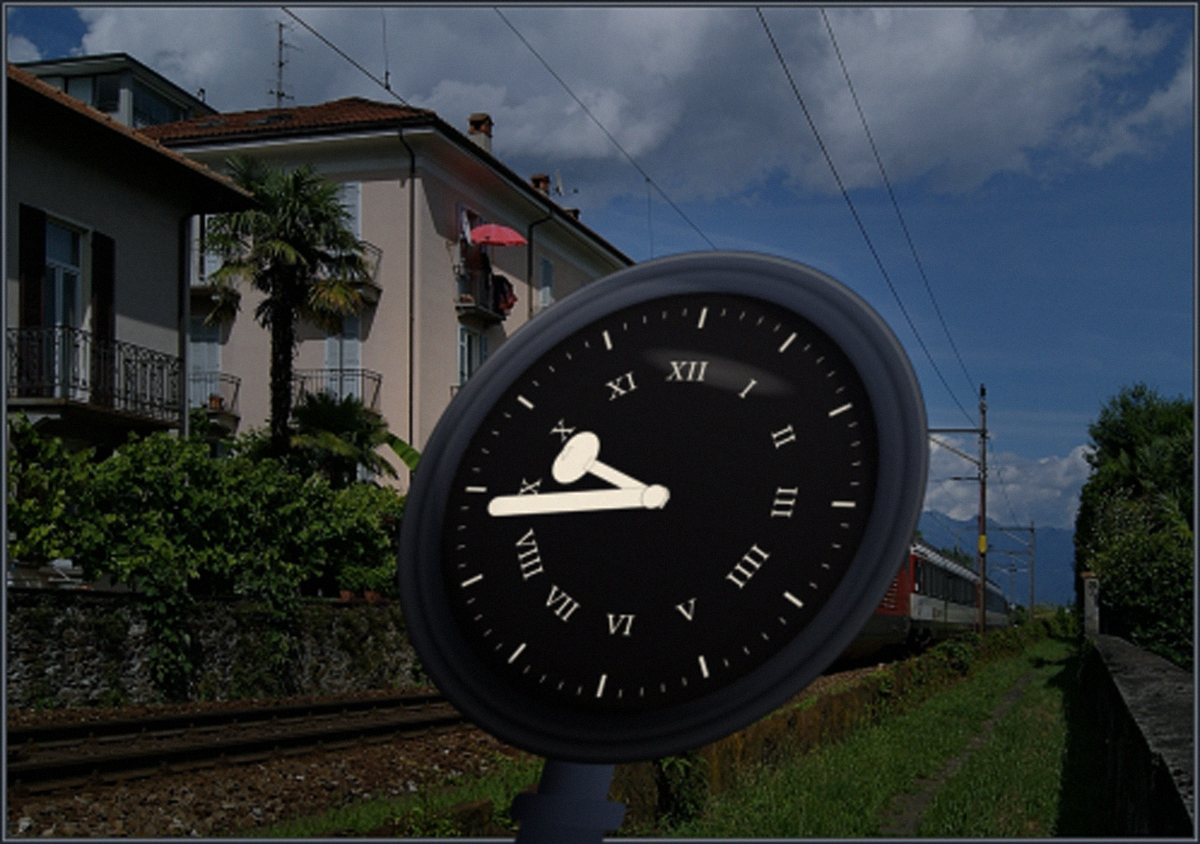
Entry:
9.44
